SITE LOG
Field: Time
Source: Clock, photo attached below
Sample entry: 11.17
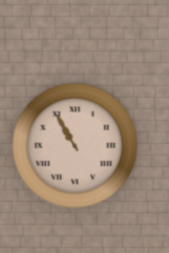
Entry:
10.55
